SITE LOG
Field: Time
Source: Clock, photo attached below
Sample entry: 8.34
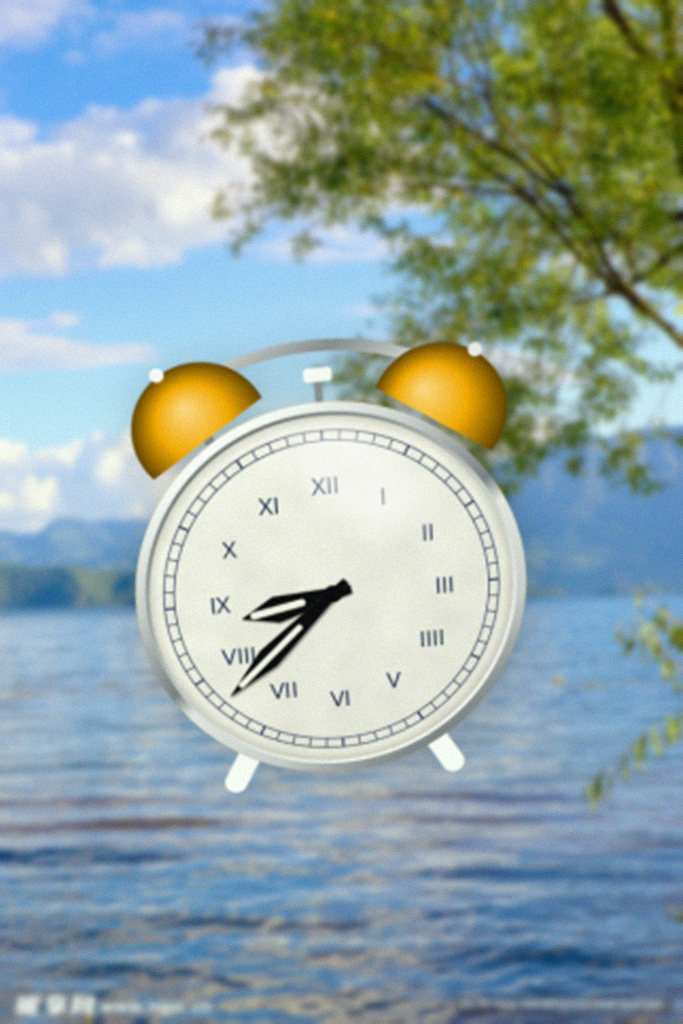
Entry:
8.38
